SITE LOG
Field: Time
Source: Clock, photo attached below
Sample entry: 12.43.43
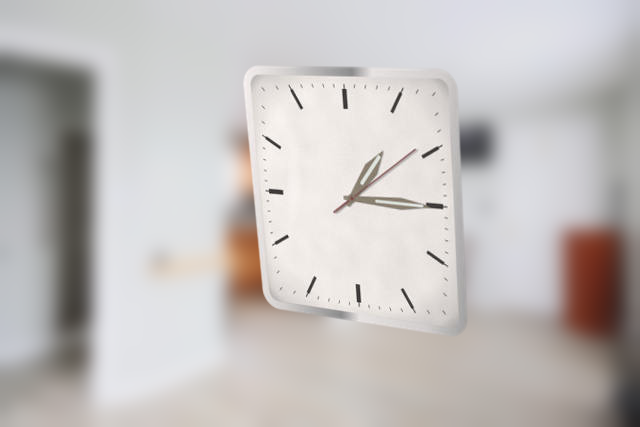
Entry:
1.15.09
